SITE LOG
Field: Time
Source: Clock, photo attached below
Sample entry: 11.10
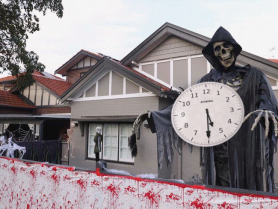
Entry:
5.30
